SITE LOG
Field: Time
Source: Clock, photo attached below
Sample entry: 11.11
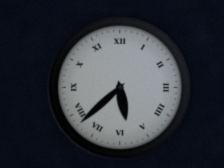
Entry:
5.38
